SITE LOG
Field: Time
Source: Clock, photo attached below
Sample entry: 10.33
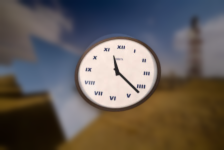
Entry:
11.22
